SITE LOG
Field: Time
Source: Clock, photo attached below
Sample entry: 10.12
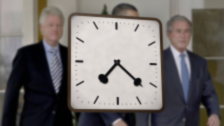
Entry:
7.22
